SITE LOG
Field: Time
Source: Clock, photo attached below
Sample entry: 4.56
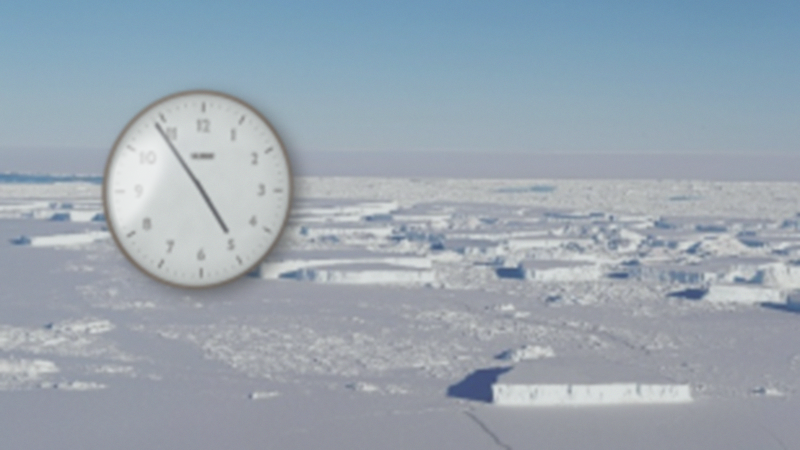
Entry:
4.54
